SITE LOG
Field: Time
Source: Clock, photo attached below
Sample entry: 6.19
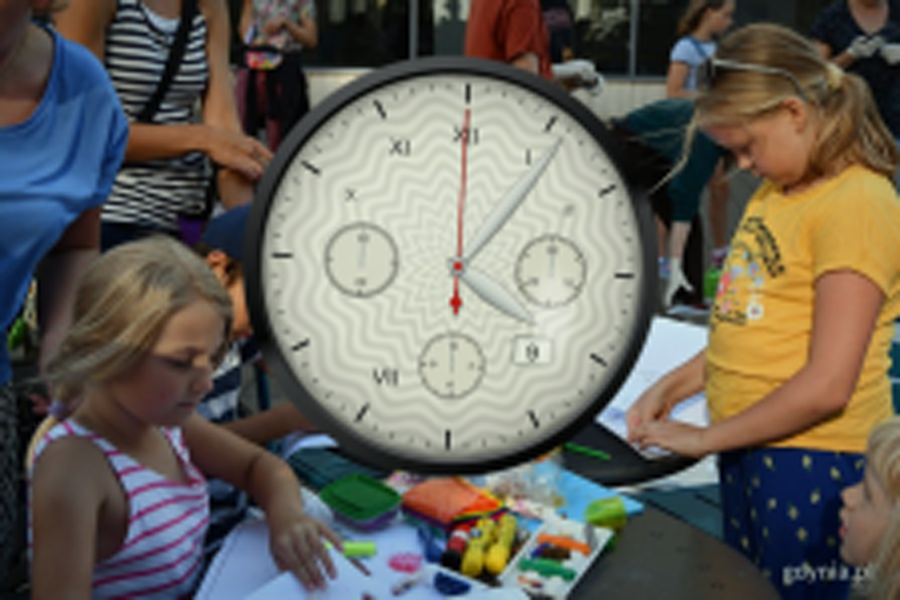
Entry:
4.06
